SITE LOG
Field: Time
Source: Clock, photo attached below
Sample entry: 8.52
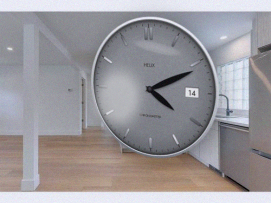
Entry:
4.11
